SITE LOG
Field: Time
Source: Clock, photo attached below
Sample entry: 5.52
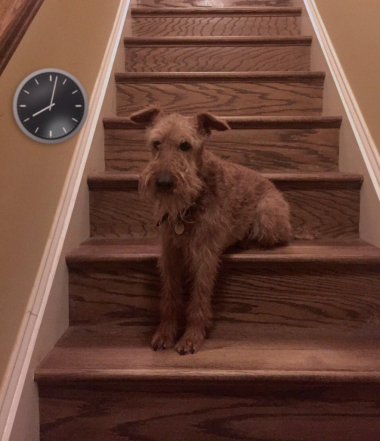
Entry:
8.02
